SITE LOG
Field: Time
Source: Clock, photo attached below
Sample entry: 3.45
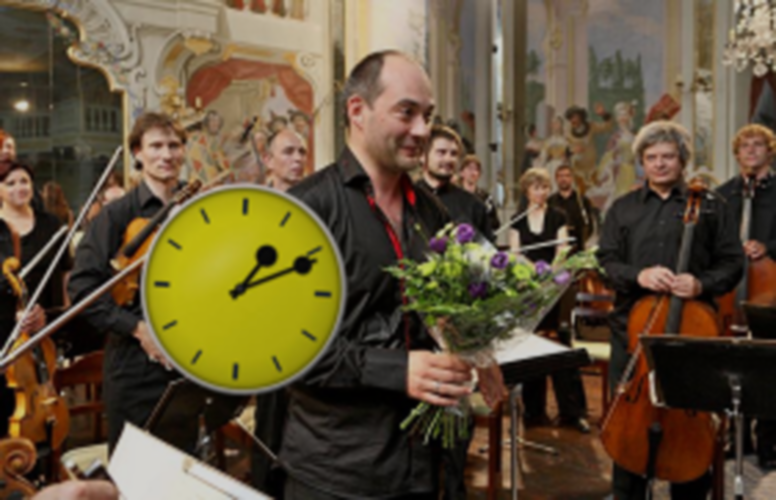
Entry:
1.11
